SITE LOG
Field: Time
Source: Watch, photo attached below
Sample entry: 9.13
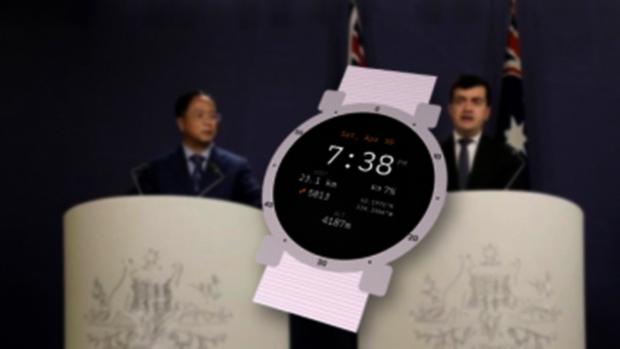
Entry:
7.38
